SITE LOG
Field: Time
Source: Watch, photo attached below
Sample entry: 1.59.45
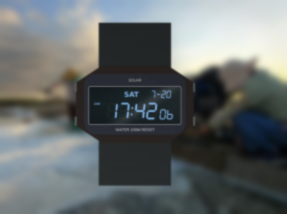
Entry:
17.42.06
